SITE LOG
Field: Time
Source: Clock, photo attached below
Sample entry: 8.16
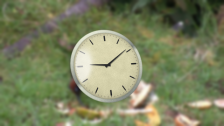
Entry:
9.09
